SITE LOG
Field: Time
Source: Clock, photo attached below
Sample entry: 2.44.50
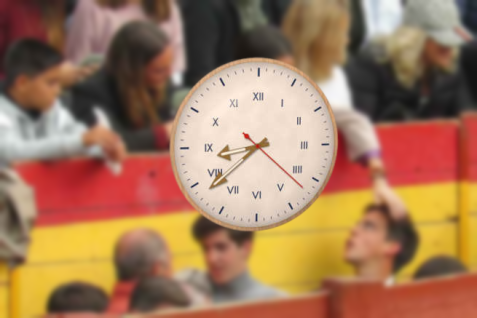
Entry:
8.38.22
